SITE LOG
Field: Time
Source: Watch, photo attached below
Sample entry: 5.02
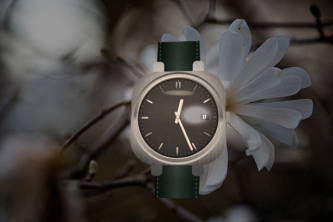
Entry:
12.26
